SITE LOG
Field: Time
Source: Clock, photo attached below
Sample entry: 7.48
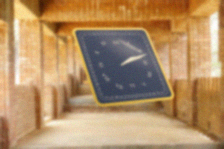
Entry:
2.12
